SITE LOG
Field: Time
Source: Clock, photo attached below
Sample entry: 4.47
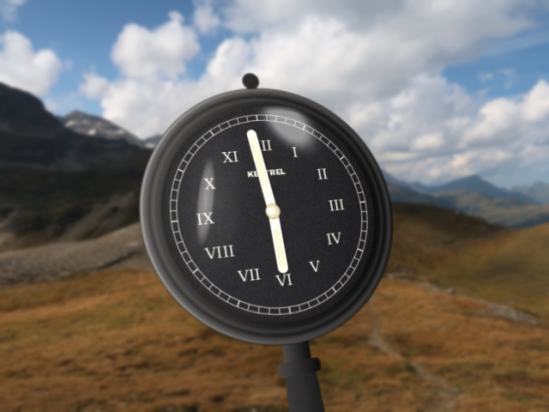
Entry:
5.59
